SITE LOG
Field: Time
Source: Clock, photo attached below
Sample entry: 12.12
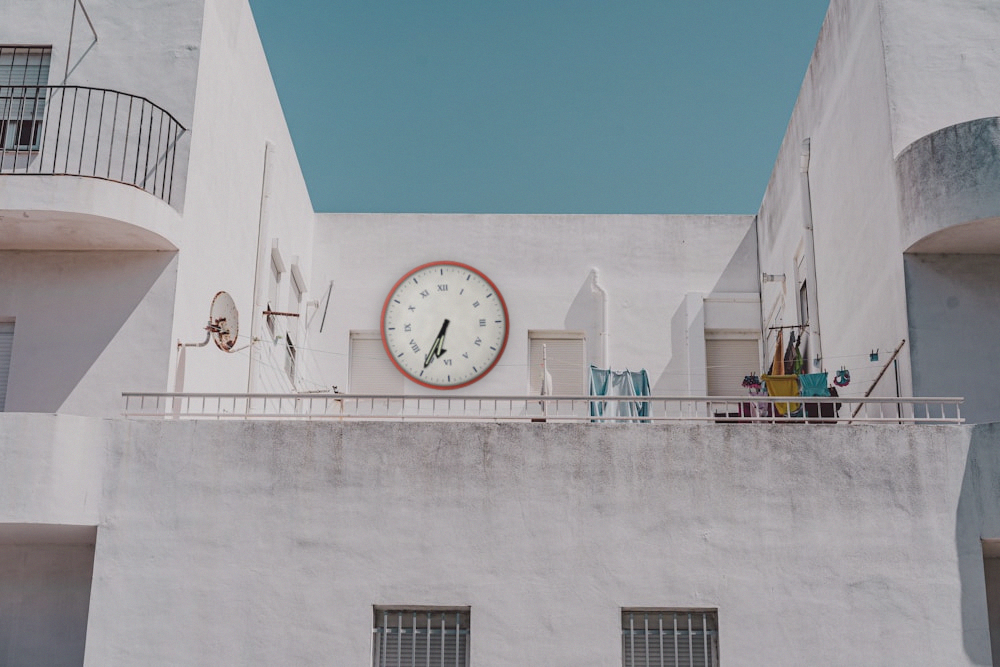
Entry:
6.35
